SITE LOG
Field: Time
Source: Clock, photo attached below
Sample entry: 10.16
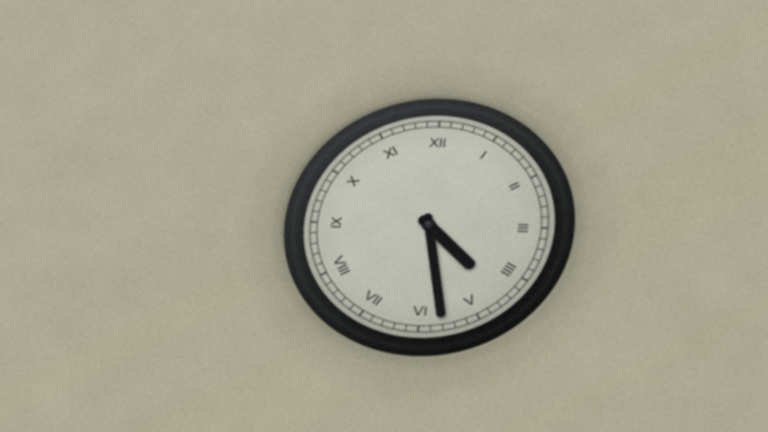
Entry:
4.28
